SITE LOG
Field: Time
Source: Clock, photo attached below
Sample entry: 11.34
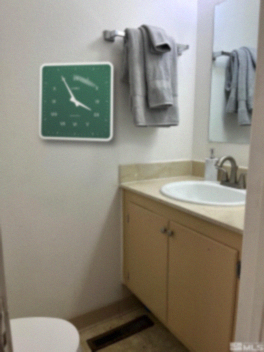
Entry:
3.55
